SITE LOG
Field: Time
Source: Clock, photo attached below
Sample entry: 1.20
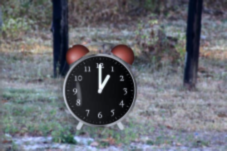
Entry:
1.00
